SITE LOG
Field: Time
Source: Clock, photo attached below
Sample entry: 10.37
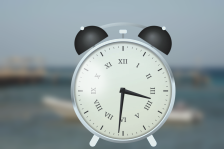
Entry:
3.31
